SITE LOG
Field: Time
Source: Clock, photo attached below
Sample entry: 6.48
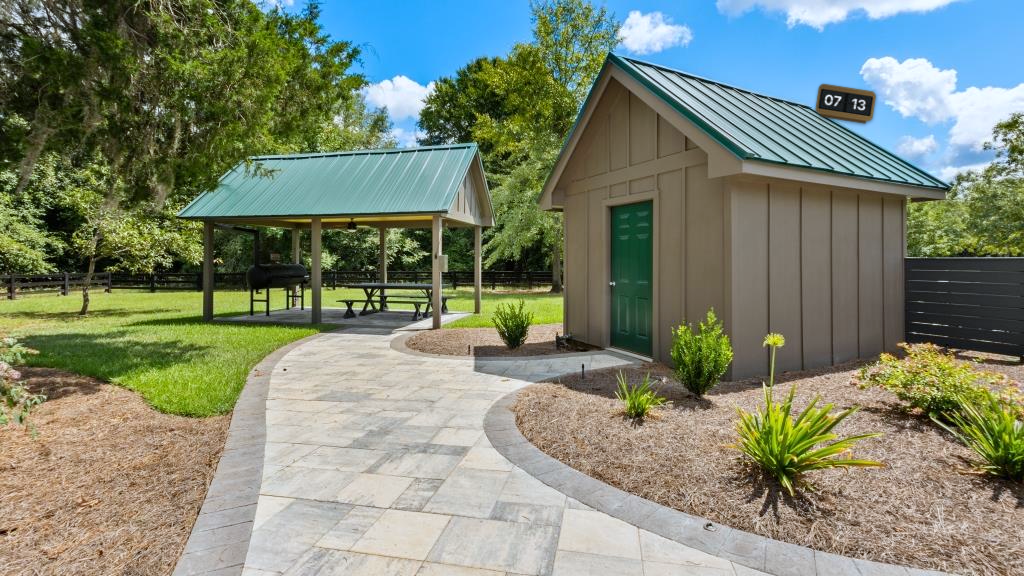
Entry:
7.13
